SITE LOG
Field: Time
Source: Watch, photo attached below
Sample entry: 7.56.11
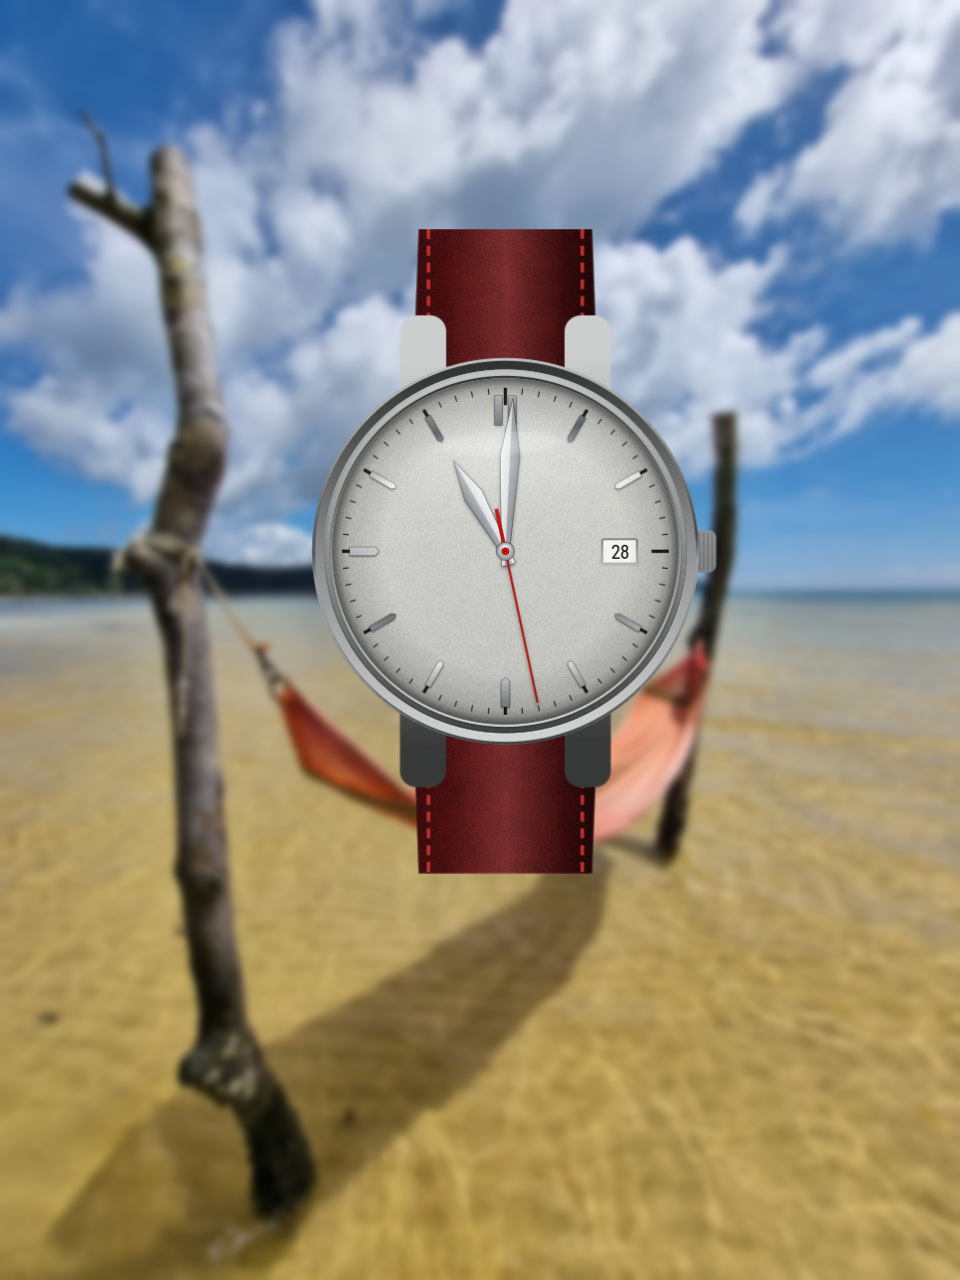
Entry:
11.00.28
